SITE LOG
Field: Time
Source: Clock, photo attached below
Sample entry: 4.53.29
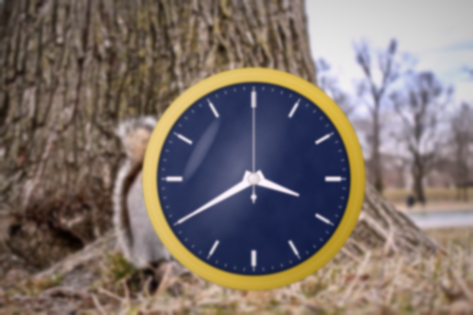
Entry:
3.40.00
